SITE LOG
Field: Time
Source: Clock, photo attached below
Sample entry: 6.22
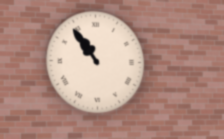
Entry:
10.54
